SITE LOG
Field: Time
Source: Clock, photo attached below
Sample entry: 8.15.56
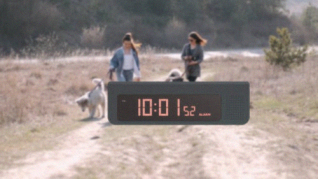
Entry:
10.01.52
